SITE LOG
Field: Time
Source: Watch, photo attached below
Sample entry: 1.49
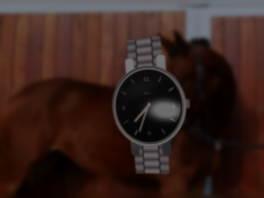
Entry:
7.34
